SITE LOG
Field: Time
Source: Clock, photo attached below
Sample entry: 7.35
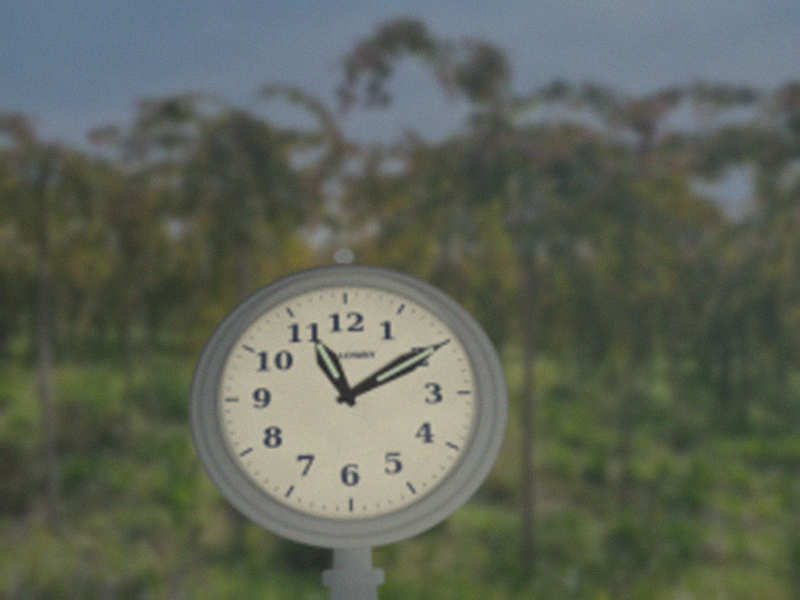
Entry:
11.10
